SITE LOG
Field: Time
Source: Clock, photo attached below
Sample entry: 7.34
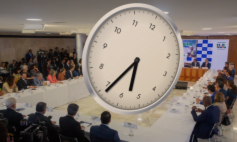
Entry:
5.34
